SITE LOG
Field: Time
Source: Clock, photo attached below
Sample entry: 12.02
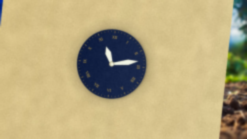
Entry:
11.13
